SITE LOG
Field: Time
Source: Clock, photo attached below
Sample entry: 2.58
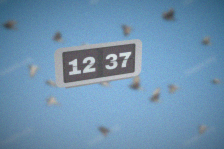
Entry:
12.37
